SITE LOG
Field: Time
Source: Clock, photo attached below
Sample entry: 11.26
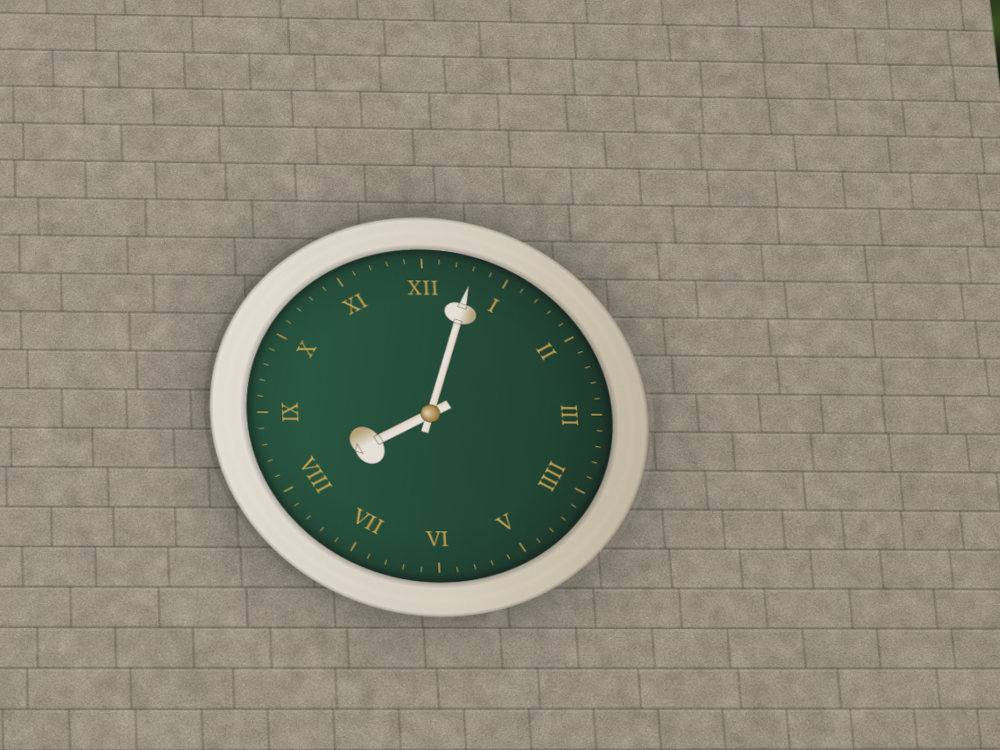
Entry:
8.03
